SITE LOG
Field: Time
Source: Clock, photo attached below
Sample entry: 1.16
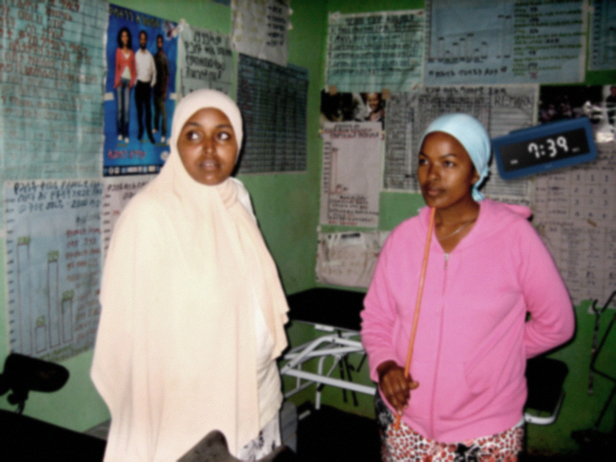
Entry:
7.39
